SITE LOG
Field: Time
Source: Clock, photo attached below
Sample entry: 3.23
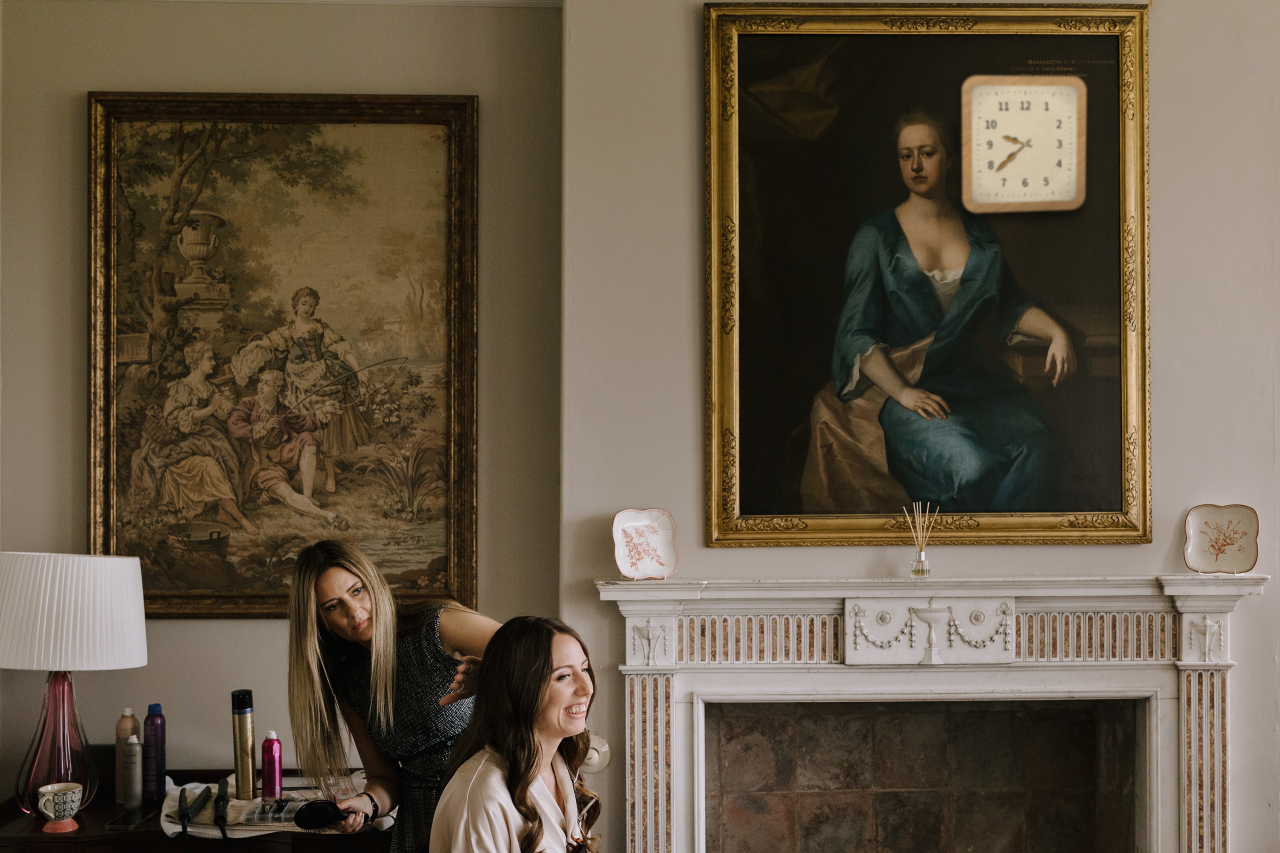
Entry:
9.38
